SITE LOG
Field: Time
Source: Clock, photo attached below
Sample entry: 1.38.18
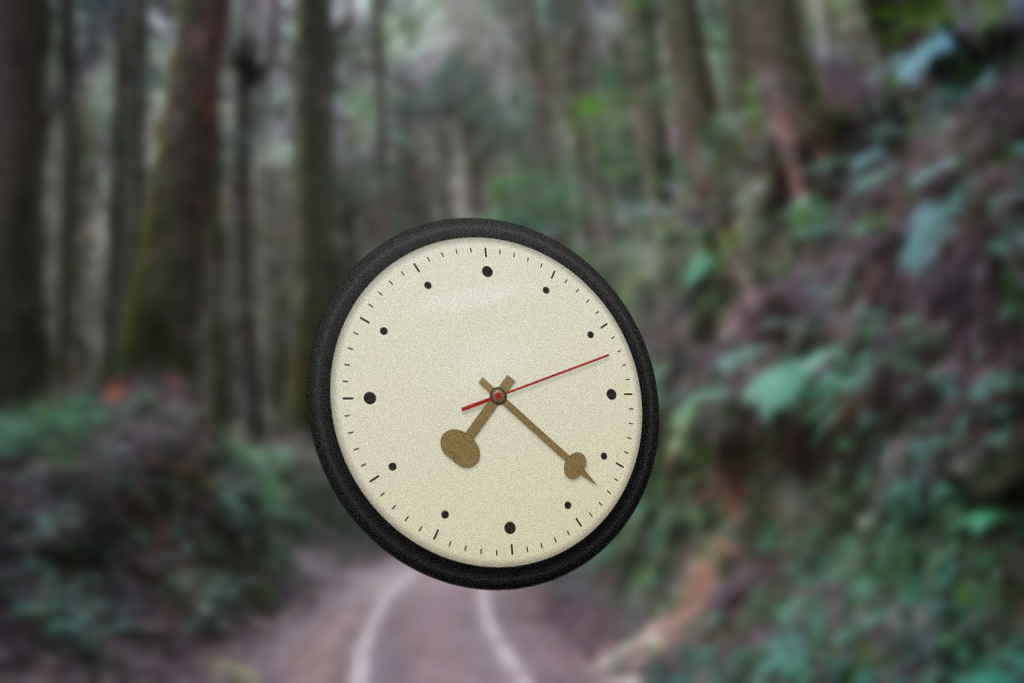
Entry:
7.22.12
